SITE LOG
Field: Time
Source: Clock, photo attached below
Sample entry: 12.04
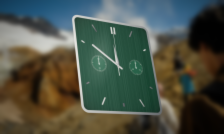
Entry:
11.51
